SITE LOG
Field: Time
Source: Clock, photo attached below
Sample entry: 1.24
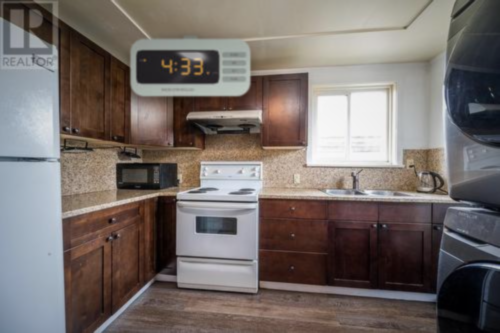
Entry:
4.33
